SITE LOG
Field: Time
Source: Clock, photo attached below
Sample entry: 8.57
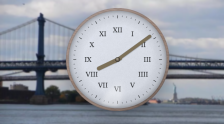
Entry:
8.09
